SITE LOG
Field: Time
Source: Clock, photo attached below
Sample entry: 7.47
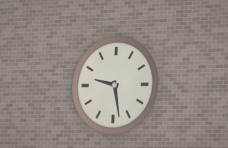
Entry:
9.28
